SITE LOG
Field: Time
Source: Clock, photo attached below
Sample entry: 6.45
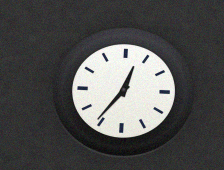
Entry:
12.36
